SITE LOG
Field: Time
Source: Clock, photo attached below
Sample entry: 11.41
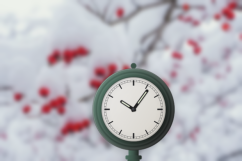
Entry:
10.06
